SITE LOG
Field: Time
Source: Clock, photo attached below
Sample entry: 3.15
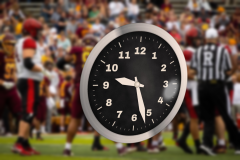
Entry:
9.27
